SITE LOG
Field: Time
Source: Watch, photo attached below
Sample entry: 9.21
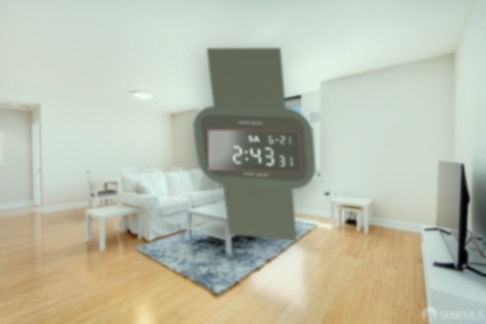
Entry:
2.43
